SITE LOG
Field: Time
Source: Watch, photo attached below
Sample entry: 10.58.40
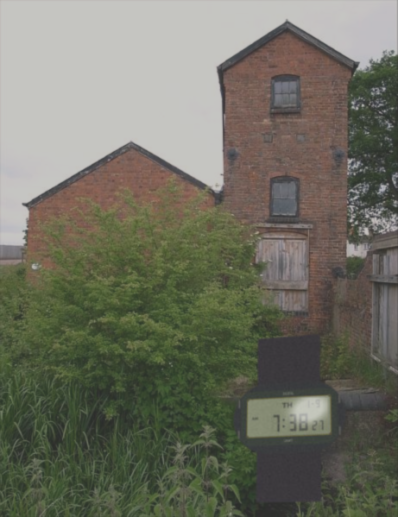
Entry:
7.38.27
